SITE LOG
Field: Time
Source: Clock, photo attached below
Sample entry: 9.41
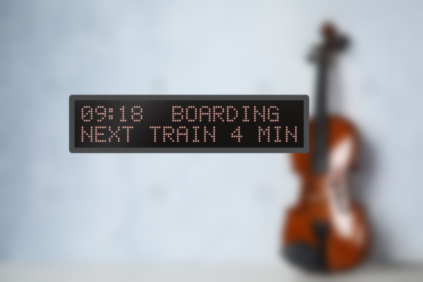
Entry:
9.18
